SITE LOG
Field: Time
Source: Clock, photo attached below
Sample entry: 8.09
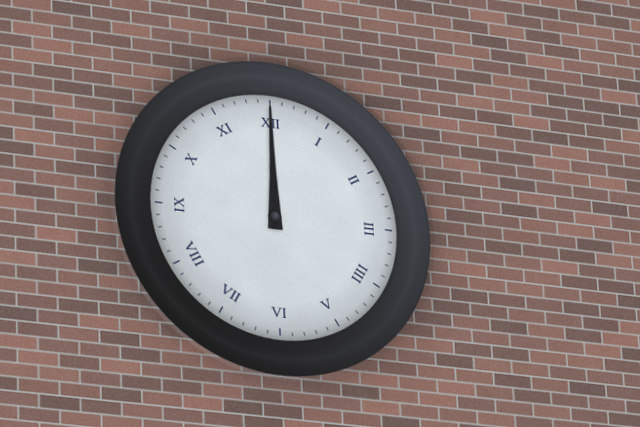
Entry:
12.00
